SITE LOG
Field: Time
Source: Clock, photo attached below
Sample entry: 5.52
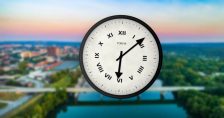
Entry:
6.08
